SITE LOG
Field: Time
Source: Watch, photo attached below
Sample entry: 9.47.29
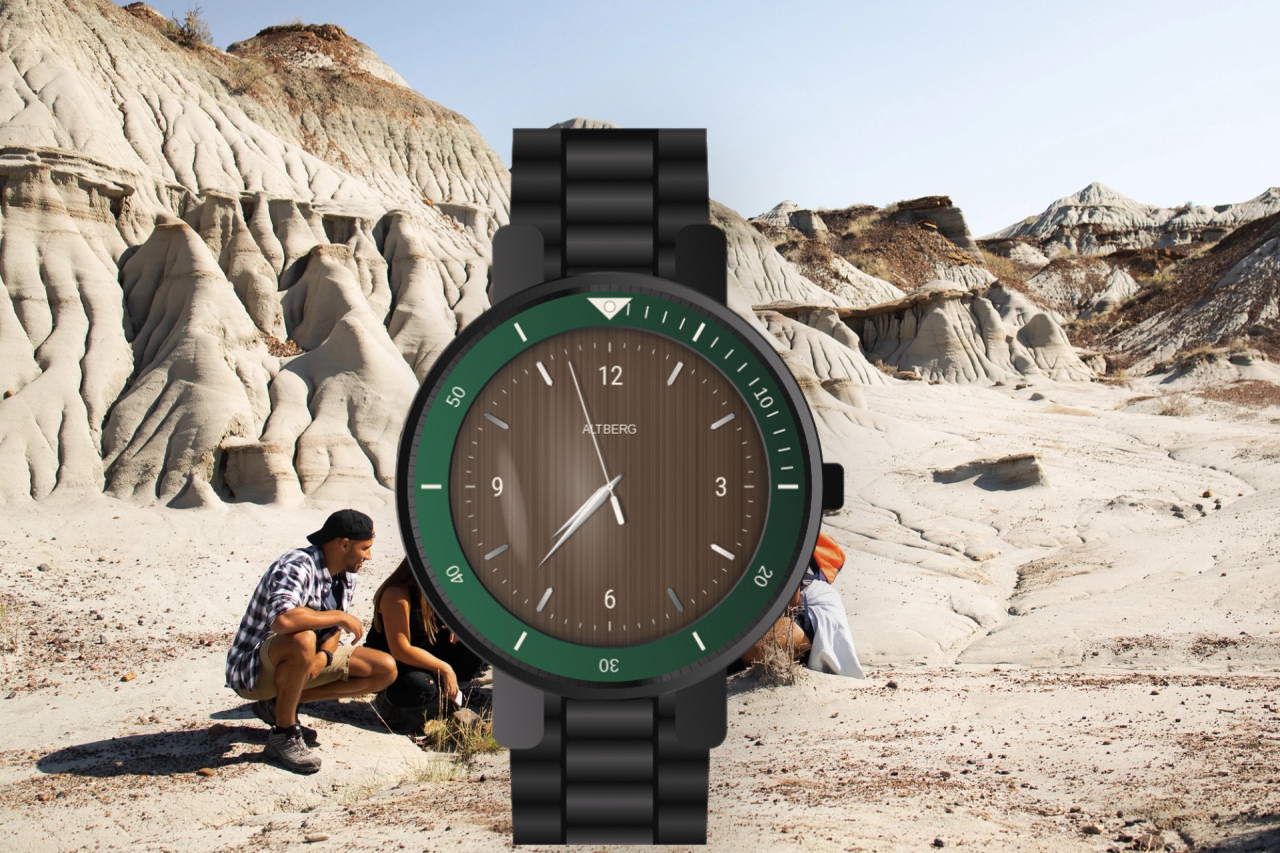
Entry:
7.36.57
